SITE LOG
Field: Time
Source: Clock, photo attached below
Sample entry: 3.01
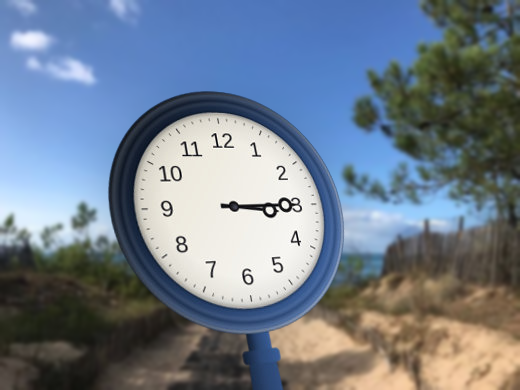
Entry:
3.15
